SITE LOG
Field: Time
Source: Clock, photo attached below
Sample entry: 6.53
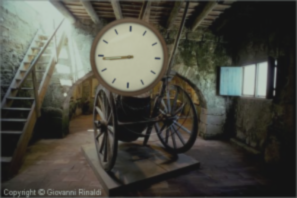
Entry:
8.44
